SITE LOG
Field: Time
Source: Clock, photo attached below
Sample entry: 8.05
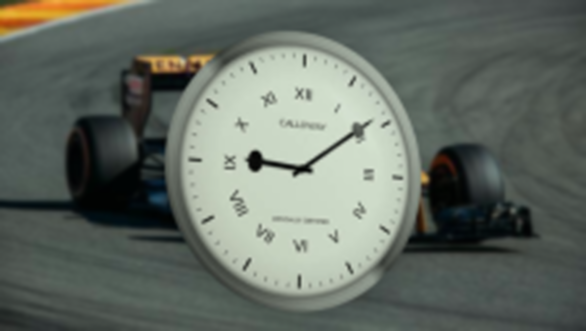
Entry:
9.09
